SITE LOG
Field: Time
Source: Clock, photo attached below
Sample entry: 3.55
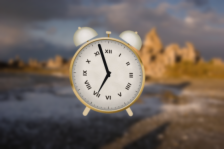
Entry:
6.57
